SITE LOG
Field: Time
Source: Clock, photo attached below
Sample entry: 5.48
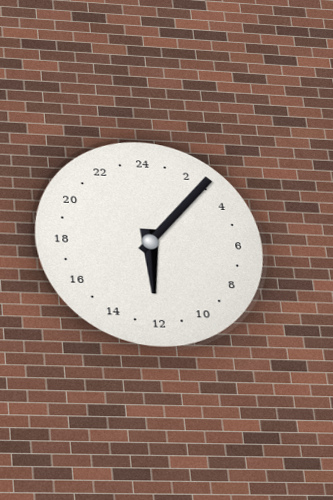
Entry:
12.07
